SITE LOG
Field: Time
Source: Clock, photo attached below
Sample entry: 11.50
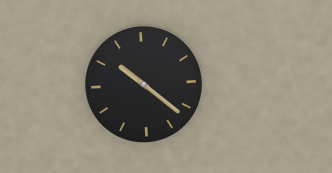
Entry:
10.22
